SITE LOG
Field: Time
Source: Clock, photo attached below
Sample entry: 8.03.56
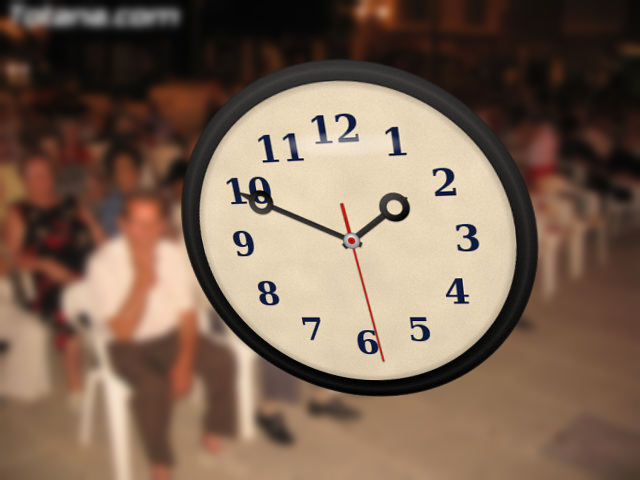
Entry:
1.49.29
